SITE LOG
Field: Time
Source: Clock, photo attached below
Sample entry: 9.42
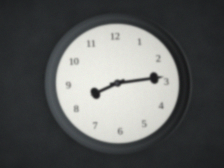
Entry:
8.14
